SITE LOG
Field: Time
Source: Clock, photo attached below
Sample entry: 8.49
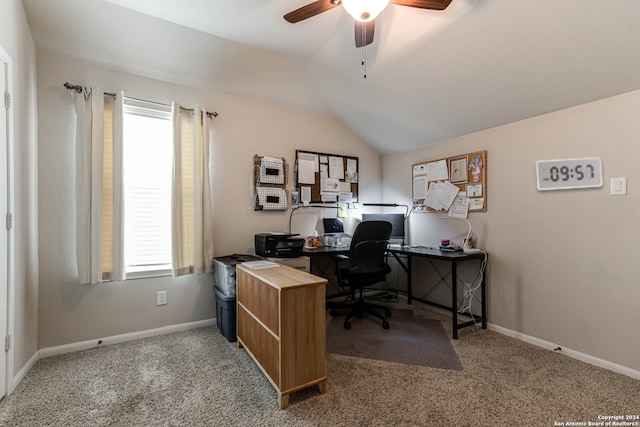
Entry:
9.57
